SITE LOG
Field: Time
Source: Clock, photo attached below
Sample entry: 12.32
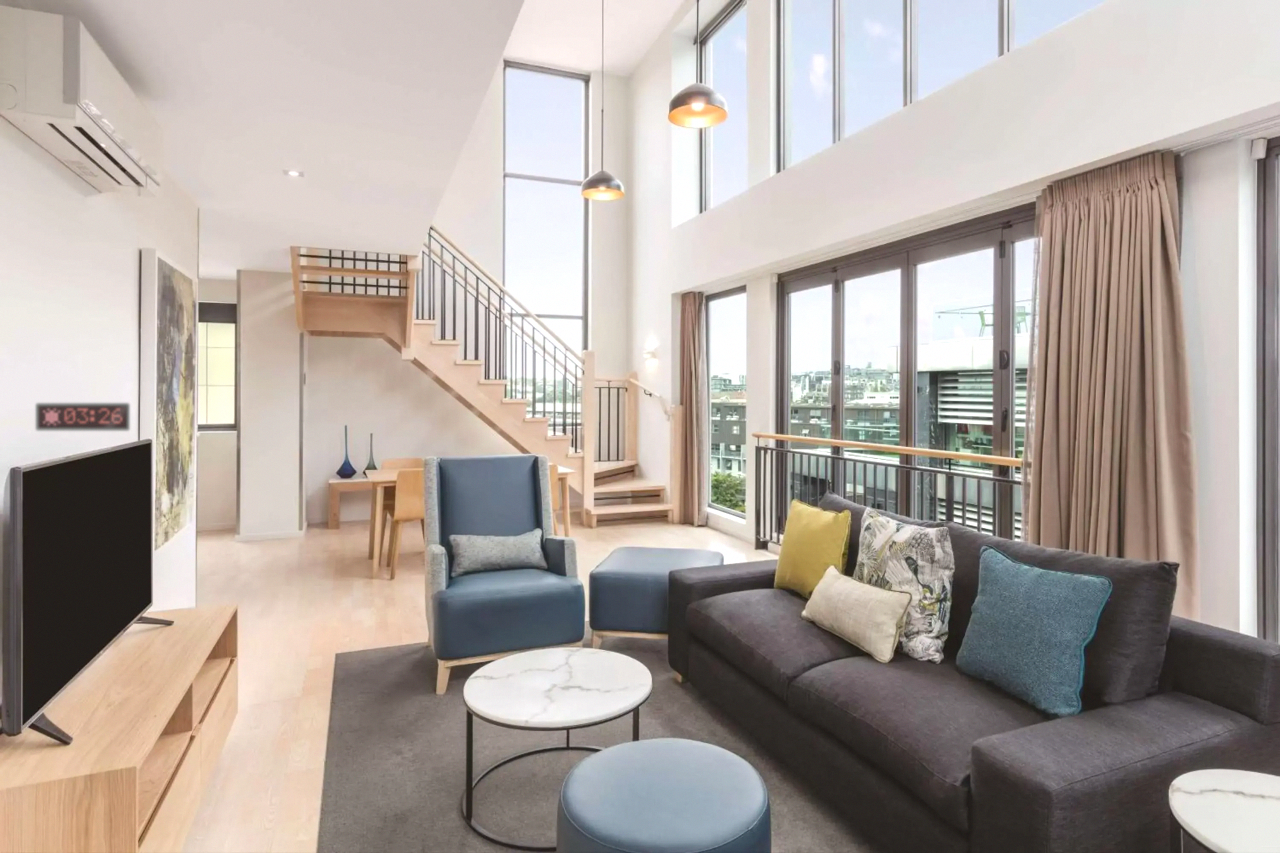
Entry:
3.26
